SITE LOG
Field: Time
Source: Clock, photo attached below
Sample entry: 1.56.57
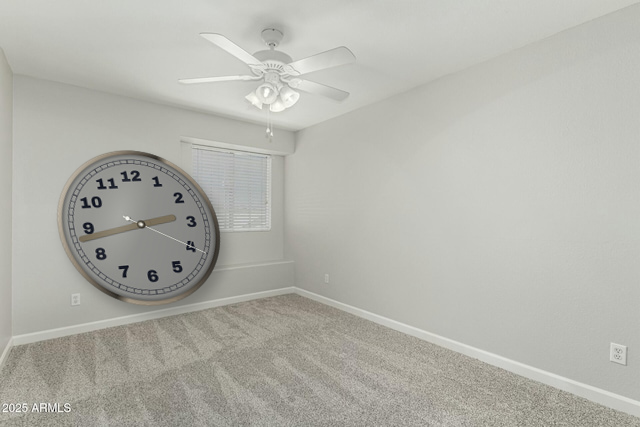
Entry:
2.43.20
